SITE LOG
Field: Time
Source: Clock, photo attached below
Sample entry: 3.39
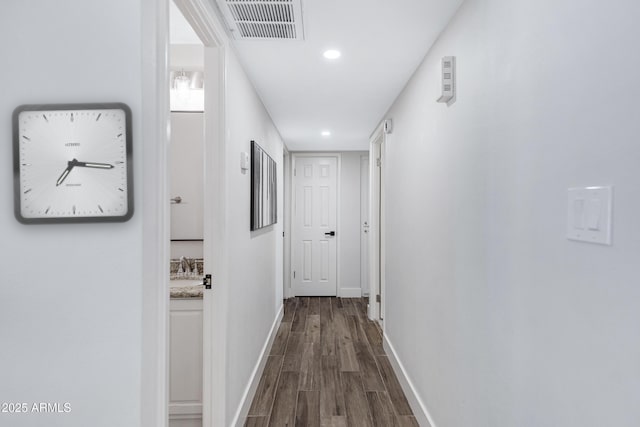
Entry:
7.16
